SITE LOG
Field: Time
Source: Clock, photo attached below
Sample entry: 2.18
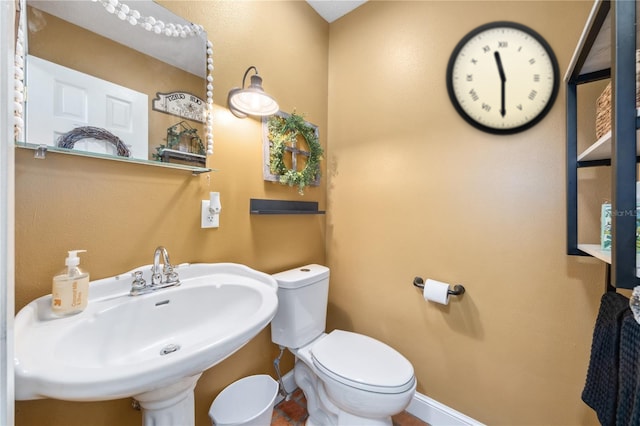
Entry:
11.30
